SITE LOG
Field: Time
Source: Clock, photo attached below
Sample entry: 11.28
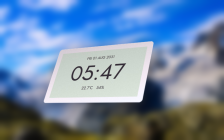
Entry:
5.47
